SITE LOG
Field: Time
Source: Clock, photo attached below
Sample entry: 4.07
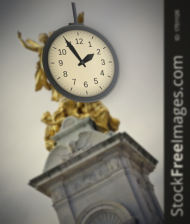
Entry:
1.55
